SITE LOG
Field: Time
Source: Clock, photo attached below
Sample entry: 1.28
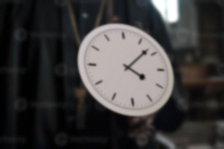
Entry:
4.08
